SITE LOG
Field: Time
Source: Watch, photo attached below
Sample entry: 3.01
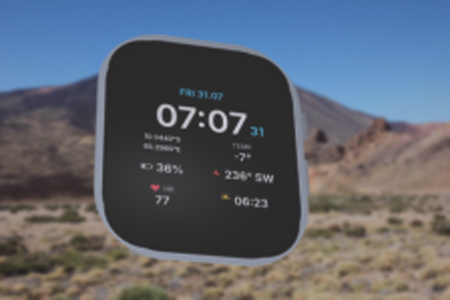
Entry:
7.07
